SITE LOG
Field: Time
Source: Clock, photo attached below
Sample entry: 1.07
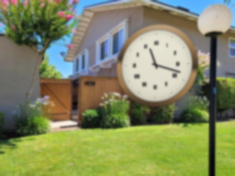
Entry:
11.18
